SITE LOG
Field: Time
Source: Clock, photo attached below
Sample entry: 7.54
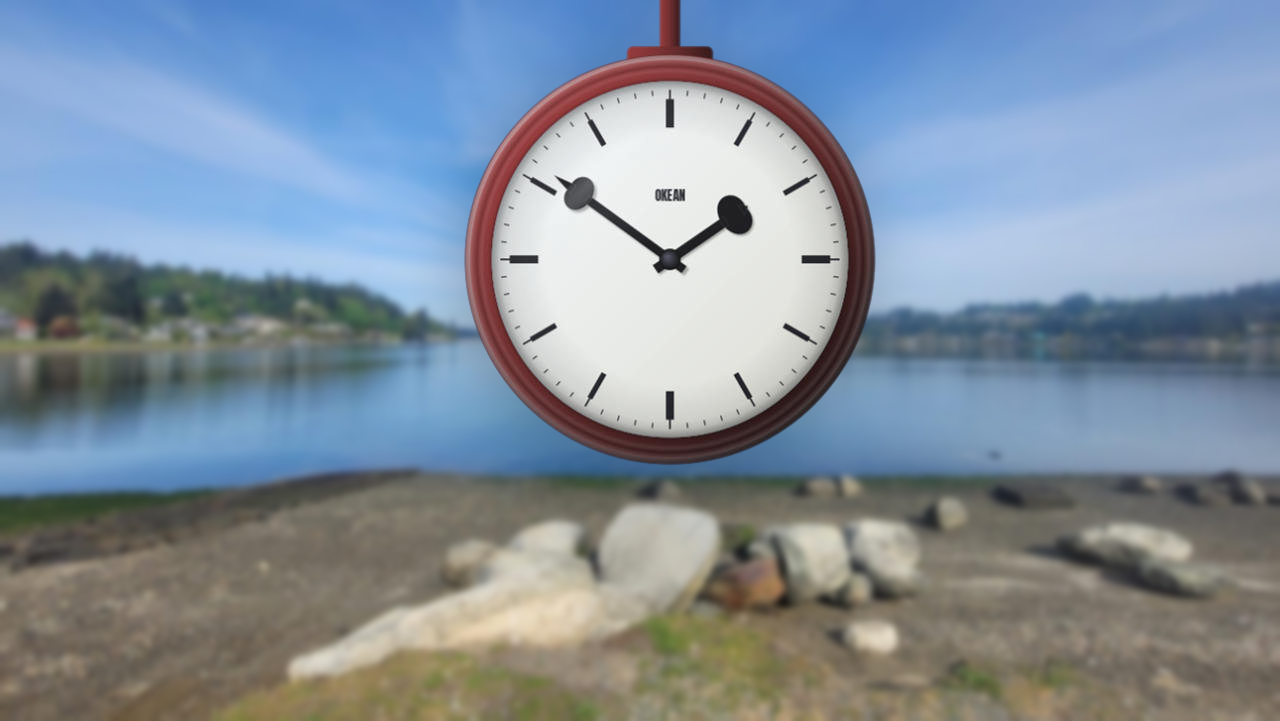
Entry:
1.51
